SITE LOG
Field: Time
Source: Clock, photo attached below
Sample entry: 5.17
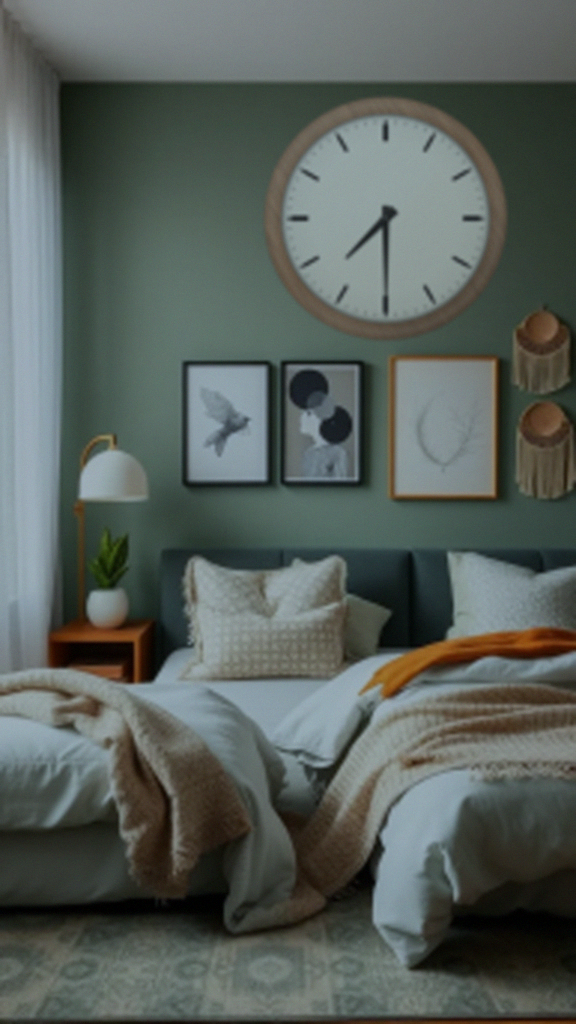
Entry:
7.30
